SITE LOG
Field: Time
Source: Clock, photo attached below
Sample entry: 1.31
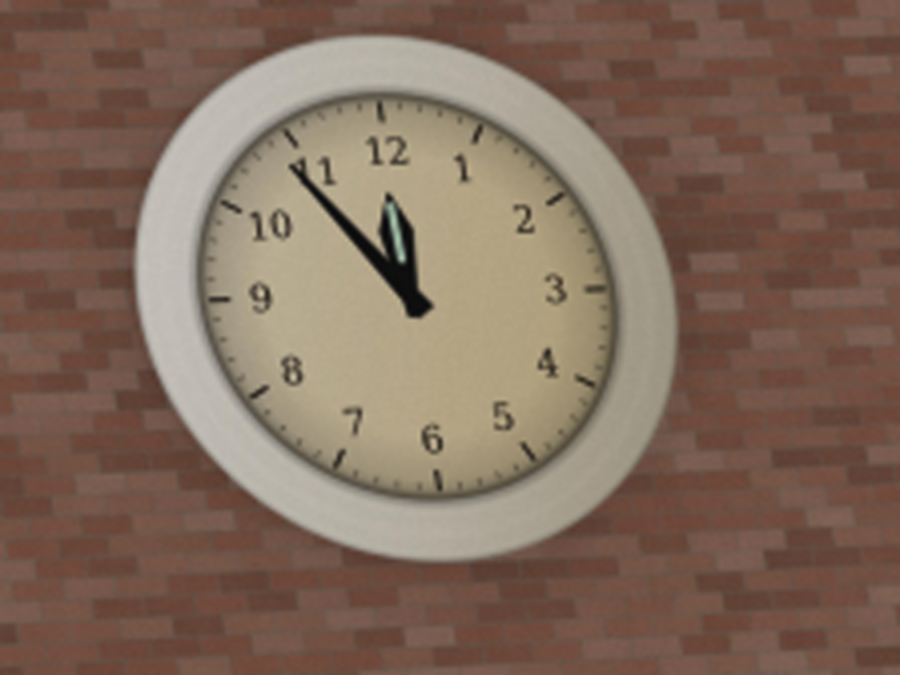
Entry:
11.54
